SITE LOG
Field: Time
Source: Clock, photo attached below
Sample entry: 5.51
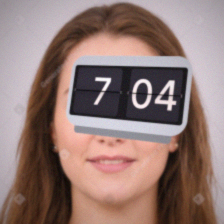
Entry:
7.04
